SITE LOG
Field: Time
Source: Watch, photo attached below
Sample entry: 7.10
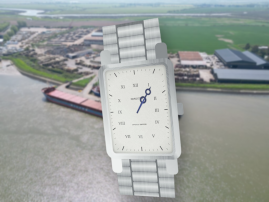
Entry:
1.06
